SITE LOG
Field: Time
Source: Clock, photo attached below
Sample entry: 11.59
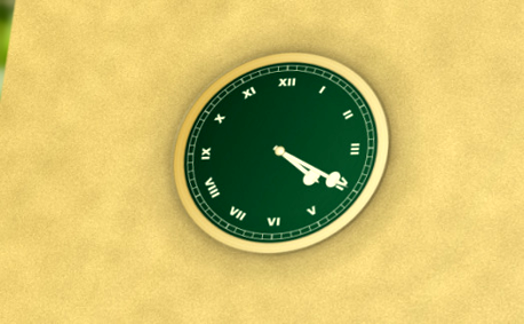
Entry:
4.20
